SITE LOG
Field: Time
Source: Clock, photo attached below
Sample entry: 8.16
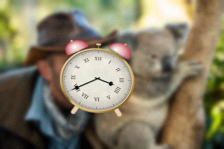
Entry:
3.40
